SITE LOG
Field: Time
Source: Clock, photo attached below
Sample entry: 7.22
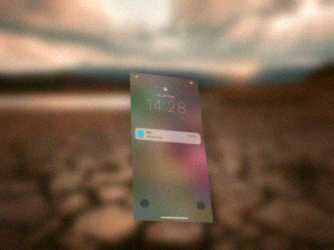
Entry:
14.28
